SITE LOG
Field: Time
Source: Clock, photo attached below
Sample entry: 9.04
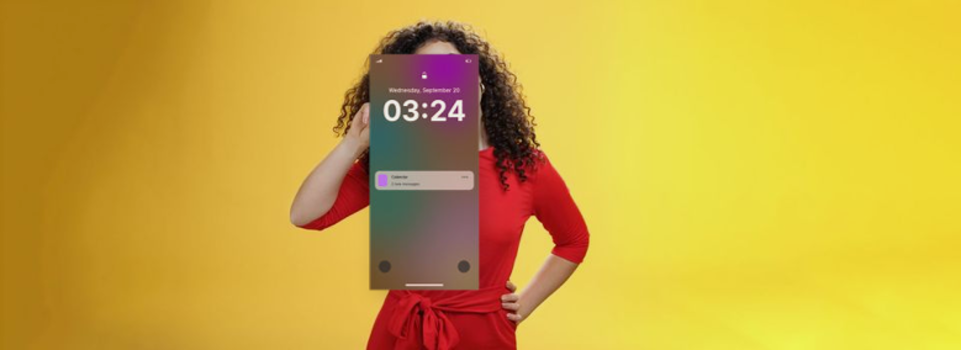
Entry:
3.24
